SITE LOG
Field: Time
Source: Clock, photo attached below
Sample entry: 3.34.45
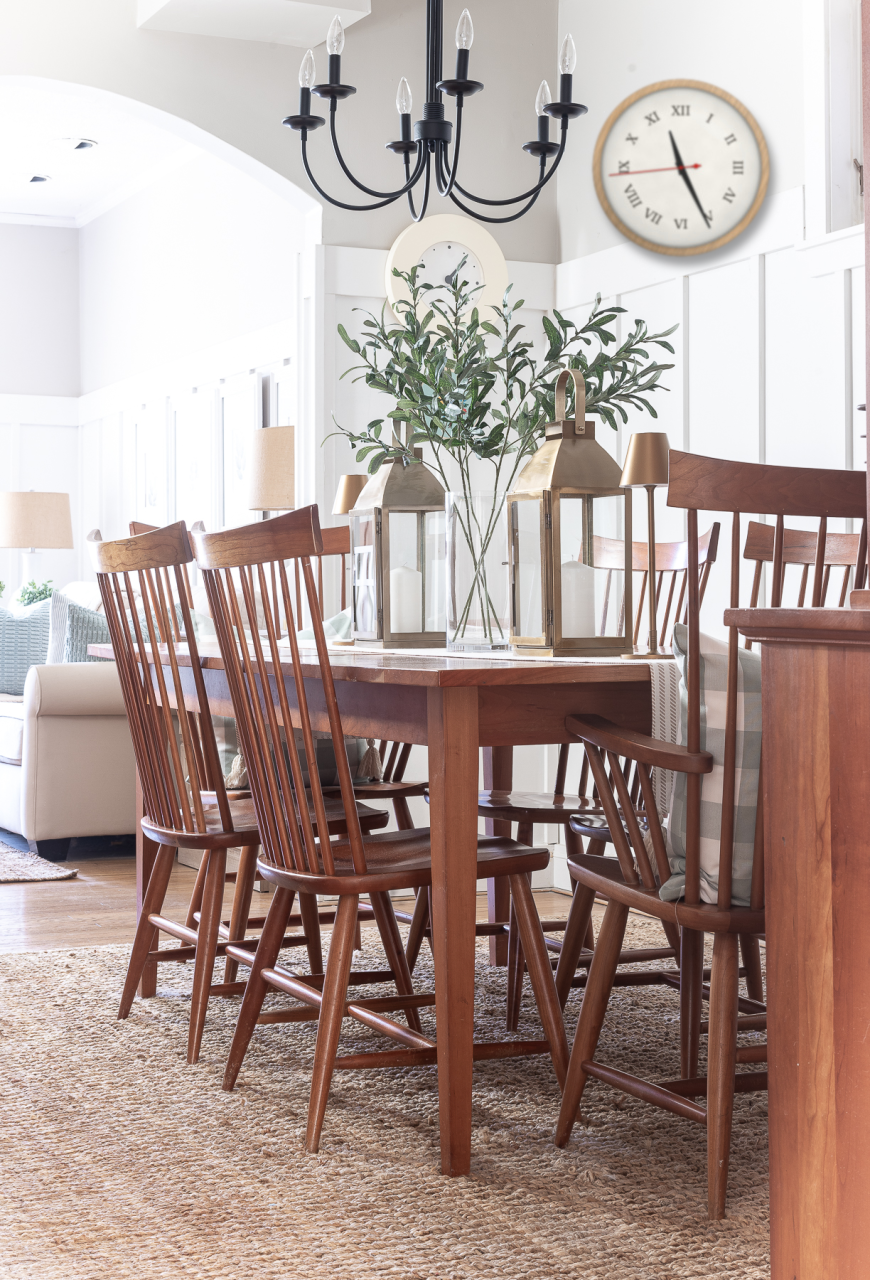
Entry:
11.25.44
